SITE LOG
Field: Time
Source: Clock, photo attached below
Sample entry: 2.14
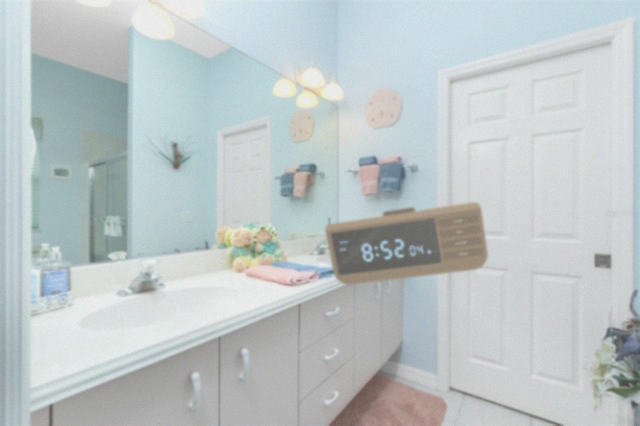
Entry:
8.52
